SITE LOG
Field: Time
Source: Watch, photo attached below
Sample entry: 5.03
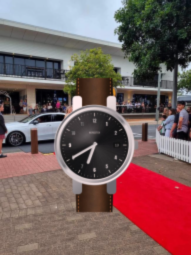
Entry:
6.40
